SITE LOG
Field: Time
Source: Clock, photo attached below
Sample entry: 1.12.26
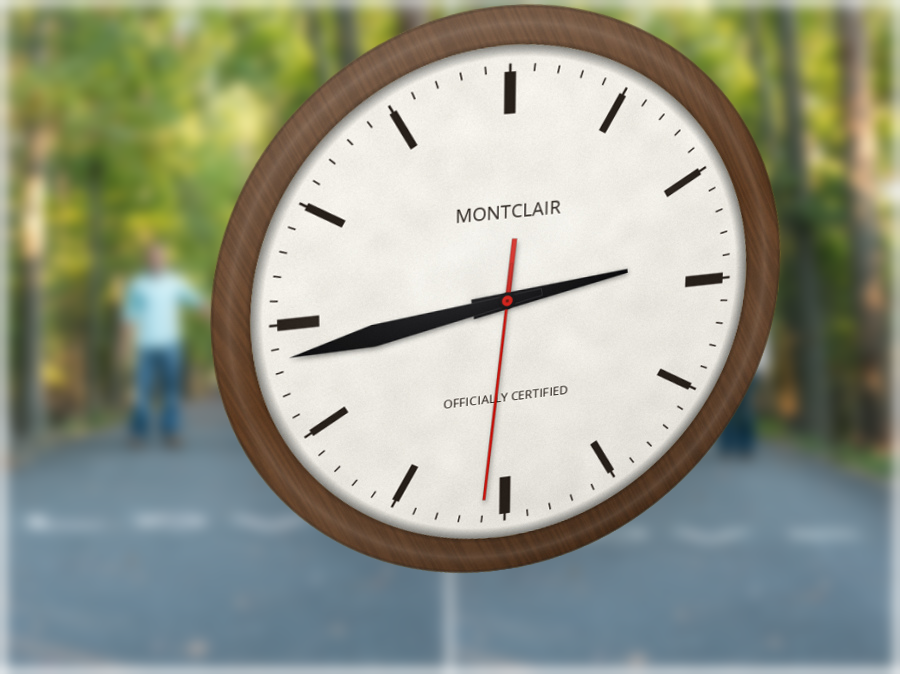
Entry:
2.43.31
